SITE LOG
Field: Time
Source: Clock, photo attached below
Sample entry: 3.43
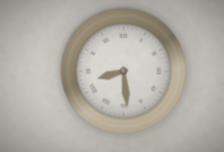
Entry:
8.29
